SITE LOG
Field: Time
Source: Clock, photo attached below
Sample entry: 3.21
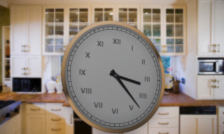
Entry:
3.23
